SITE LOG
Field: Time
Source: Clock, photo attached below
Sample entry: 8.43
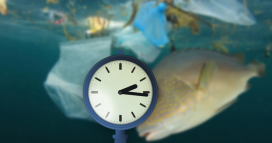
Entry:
2.16
